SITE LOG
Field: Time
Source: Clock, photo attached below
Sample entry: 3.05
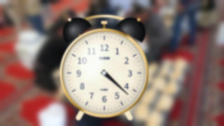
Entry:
4.22
